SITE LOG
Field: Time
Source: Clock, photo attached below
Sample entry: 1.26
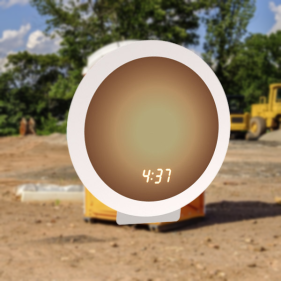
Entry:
4.37
